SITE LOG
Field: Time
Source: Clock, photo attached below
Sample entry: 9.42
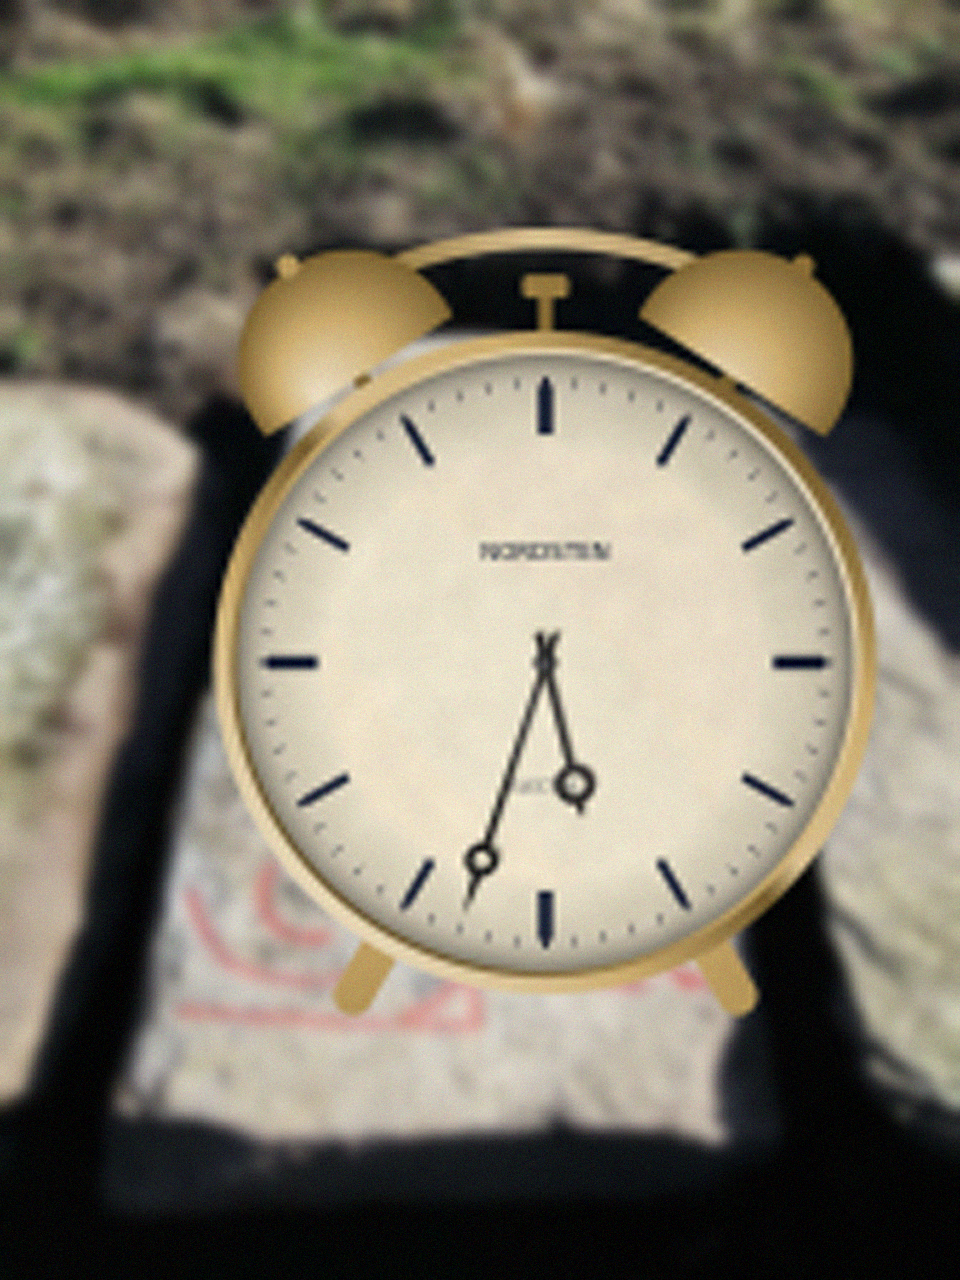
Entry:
5.33
